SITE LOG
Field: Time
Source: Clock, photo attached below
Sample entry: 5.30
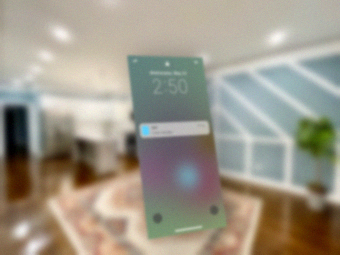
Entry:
2.50
